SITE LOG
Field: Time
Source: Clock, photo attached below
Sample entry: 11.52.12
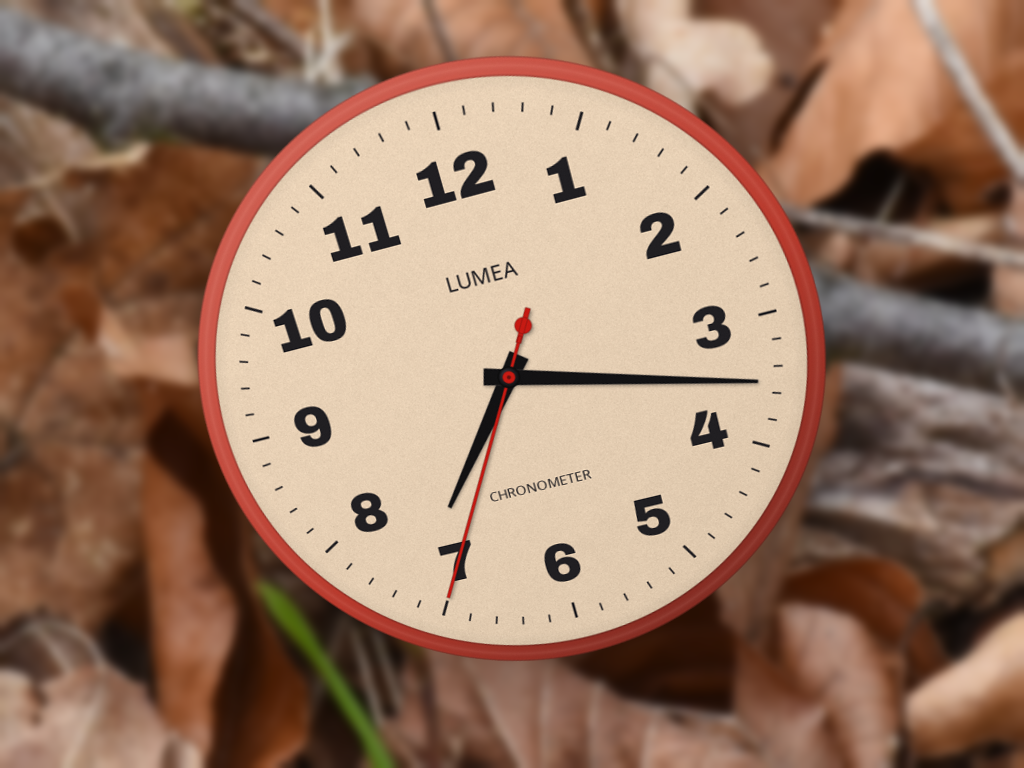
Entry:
7.17.35
